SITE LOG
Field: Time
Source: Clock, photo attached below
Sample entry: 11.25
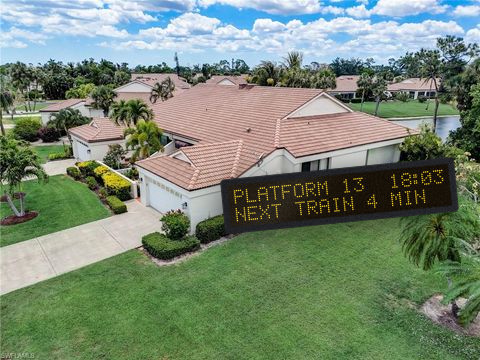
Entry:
18.03
